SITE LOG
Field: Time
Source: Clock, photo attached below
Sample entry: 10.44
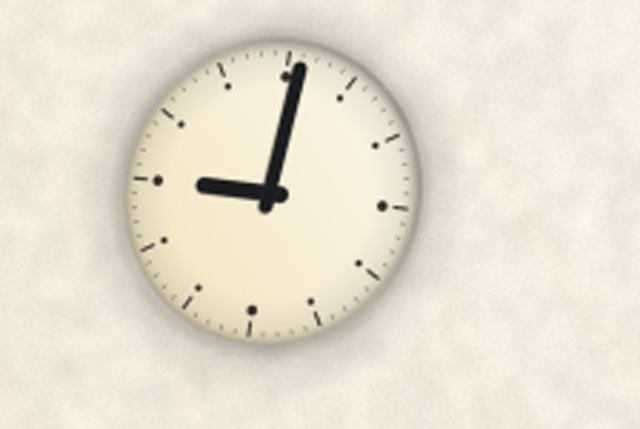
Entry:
9.01
